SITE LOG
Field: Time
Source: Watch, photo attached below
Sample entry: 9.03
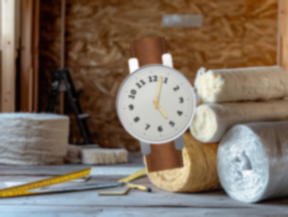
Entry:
5.03
